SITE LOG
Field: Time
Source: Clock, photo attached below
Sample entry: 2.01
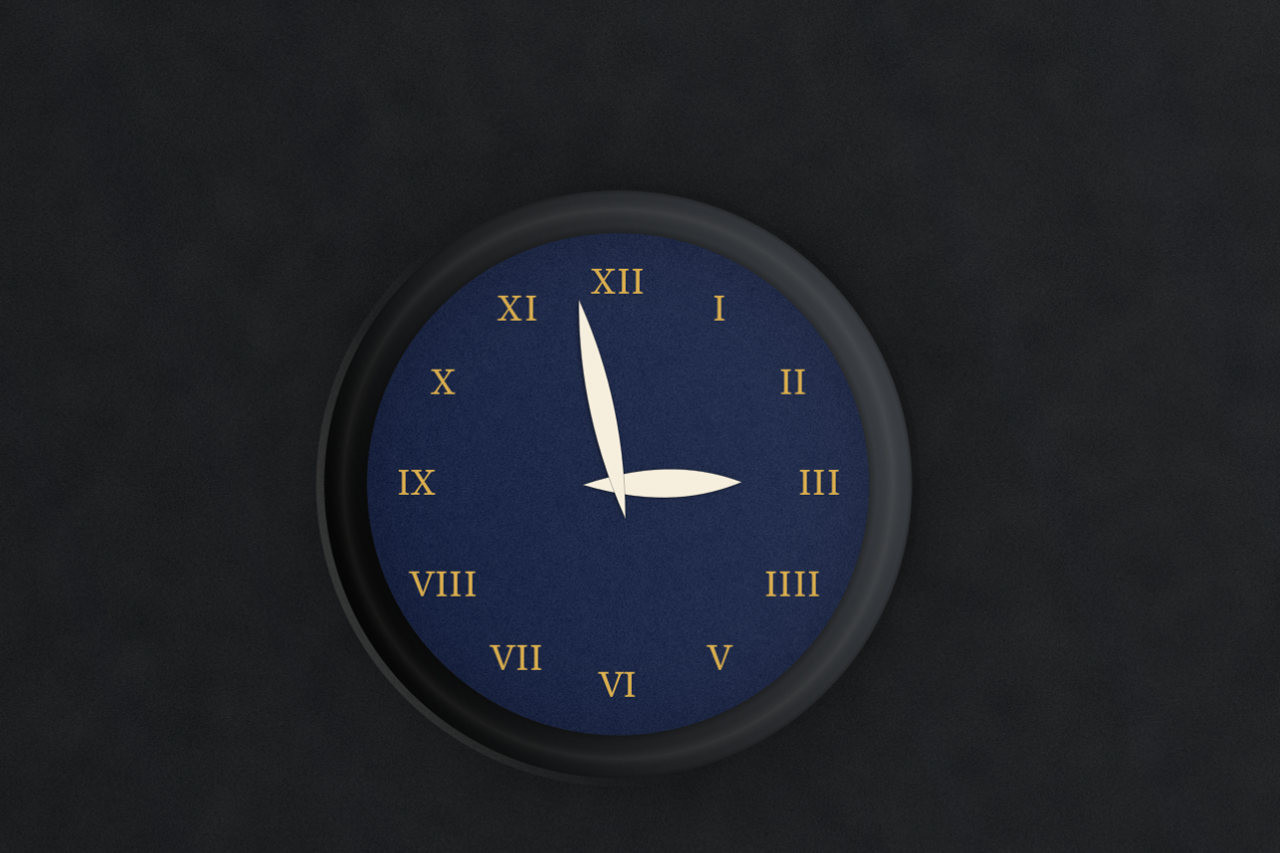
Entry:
2.58
